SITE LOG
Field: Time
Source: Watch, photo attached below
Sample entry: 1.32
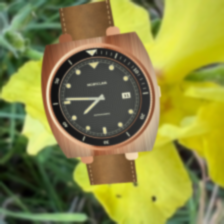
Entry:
7.46
